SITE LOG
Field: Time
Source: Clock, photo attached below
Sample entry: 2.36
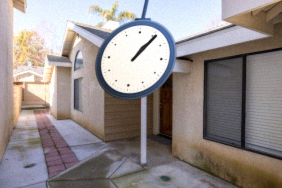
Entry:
1.06
